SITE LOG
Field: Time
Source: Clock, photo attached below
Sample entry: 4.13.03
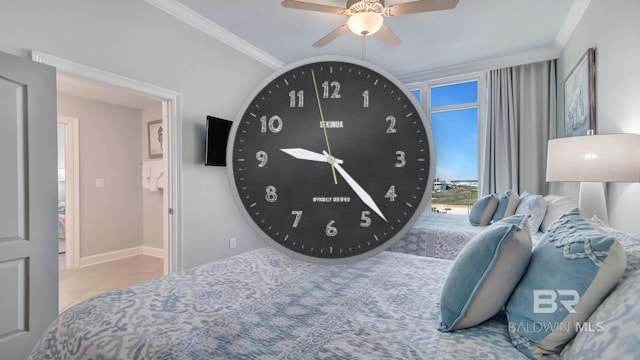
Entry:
9.22.58
